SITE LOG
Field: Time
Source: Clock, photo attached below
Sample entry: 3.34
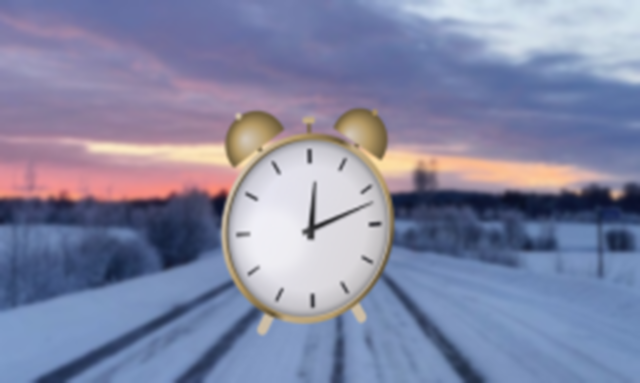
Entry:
12.12
